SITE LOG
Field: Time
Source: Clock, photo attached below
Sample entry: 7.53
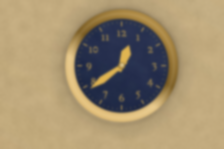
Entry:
12.39
